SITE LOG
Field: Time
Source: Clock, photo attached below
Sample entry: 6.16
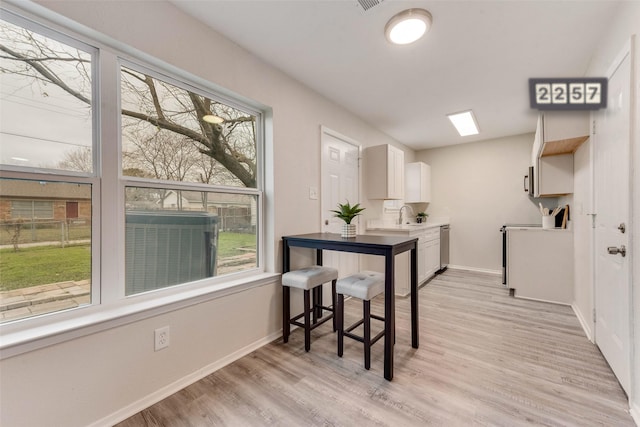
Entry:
22.57
